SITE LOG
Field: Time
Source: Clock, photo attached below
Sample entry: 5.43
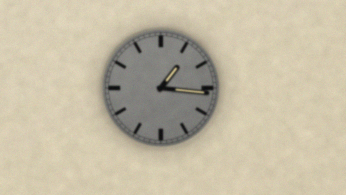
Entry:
1.16
